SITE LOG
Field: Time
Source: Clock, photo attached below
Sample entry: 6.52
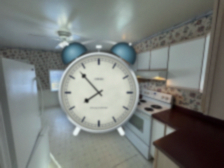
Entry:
7.53
